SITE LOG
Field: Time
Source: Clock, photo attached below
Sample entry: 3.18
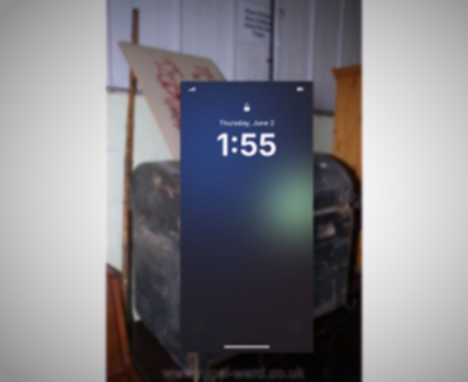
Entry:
1.55
